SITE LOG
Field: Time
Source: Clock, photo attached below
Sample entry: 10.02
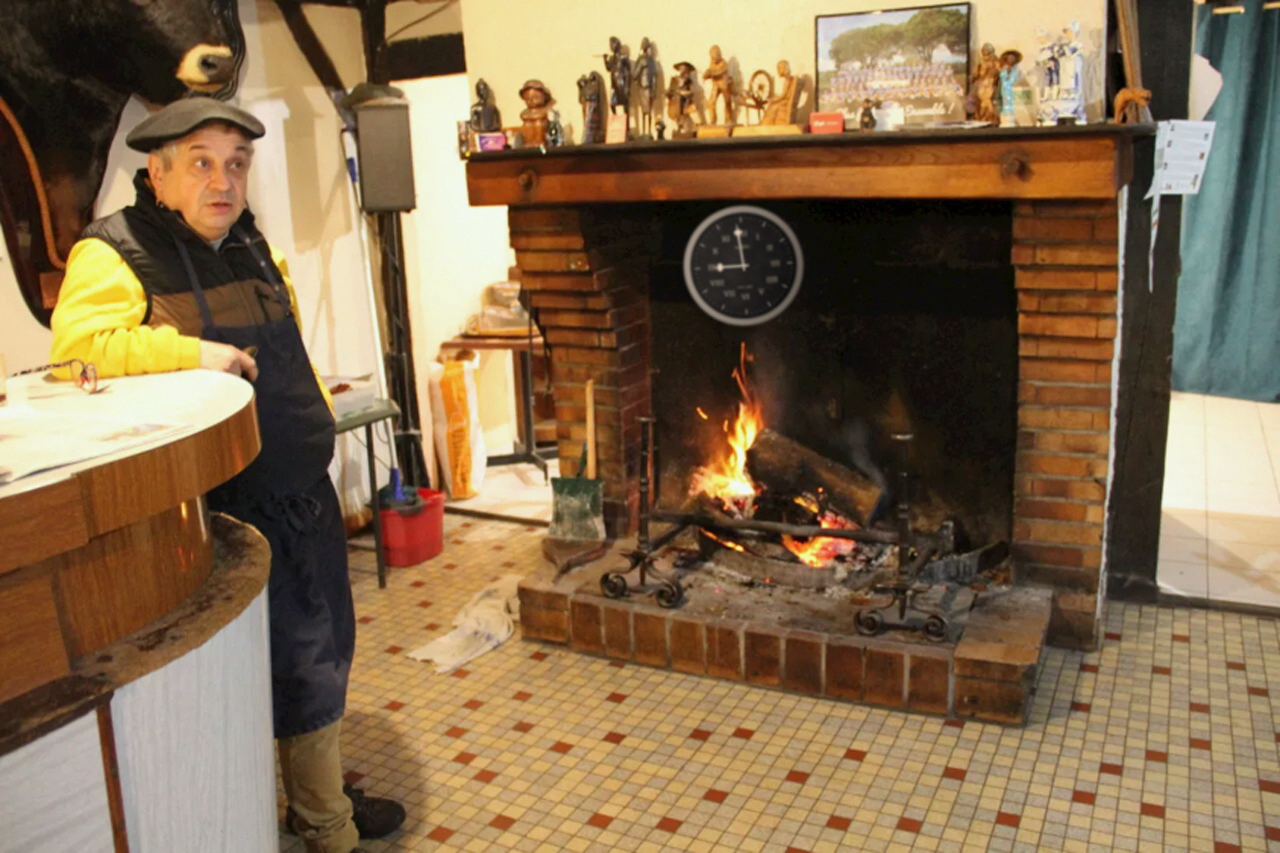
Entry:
8.59
